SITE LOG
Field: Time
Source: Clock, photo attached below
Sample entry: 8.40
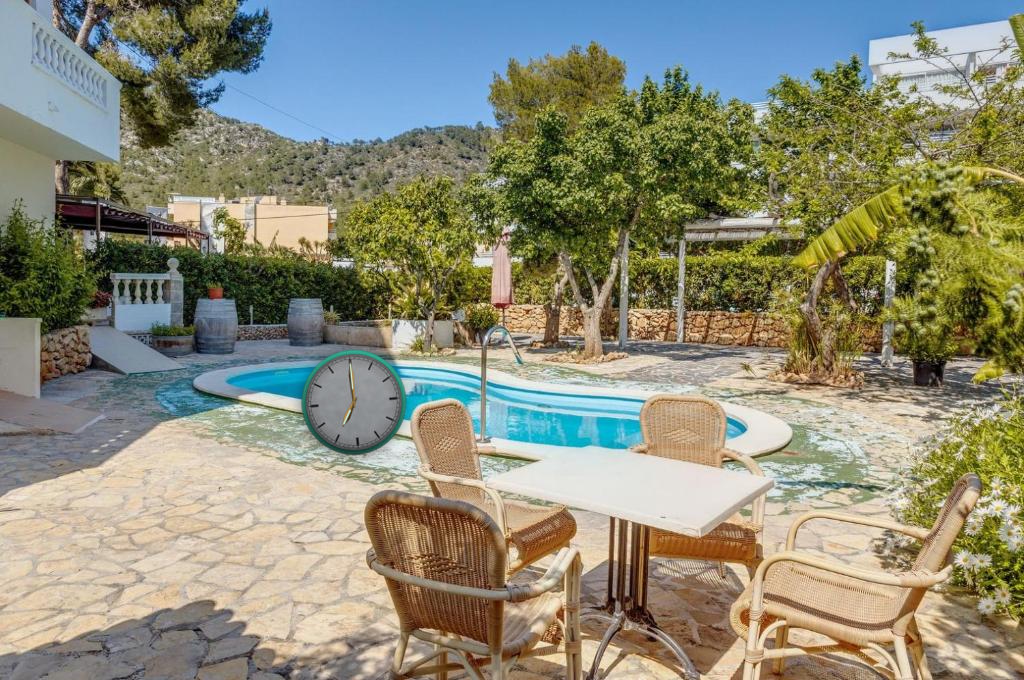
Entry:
7.00
